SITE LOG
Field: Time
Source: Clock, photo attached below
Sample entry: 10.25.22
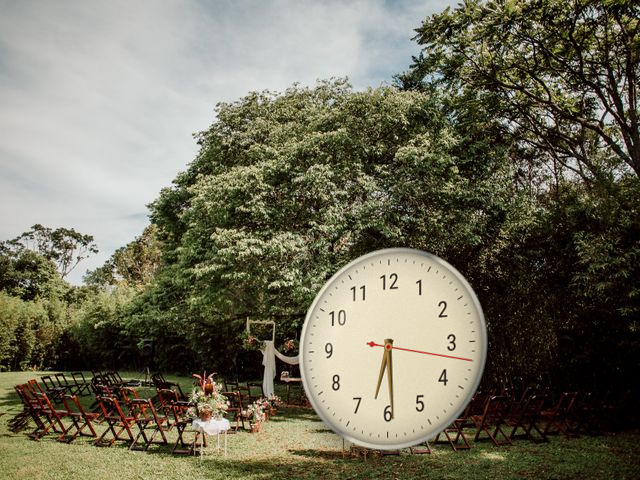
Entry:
6.29.17
